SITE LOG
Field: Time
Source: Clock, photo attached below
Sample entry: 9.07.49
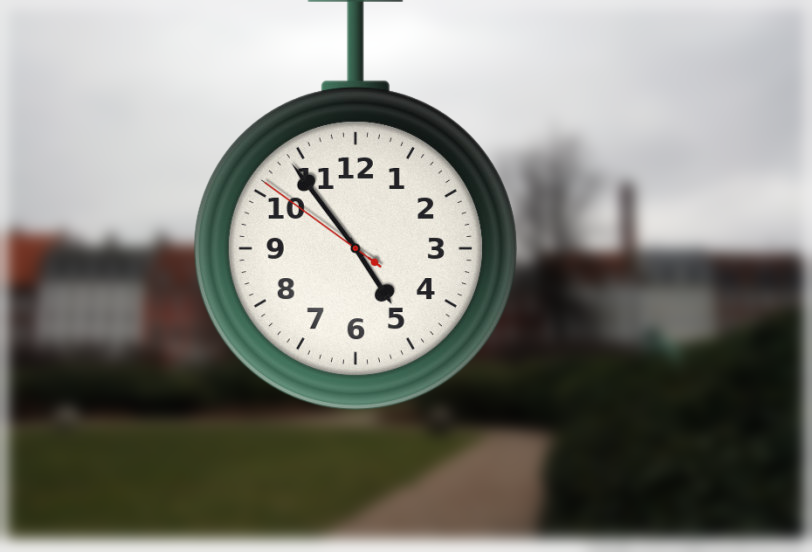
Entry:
4.53.51
